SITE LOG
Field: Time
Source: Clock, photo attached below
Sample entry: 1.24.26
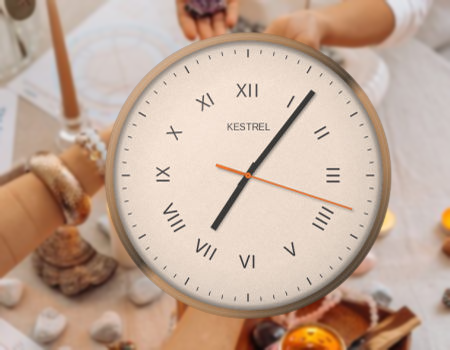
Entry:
7.06.18
